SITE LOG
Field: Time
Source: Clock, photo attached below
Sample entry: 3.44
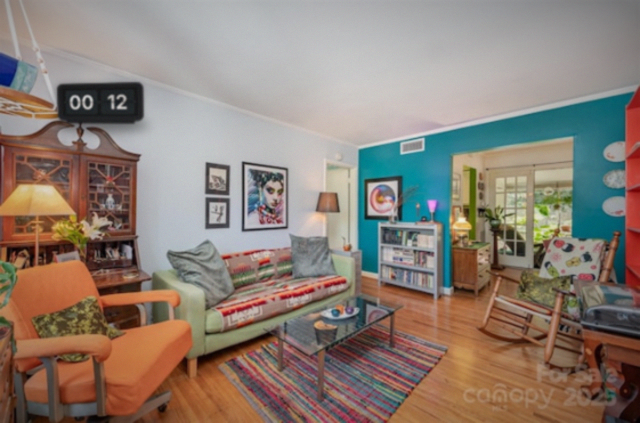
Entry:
0.12
